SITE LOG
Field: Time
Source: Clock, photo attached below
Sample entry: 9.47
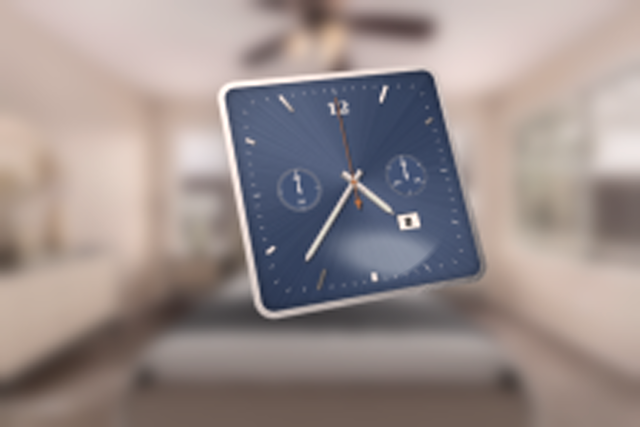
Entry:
4.37
